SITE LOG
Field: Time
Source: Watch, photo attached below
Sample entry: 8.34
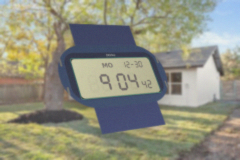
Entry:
9.04
